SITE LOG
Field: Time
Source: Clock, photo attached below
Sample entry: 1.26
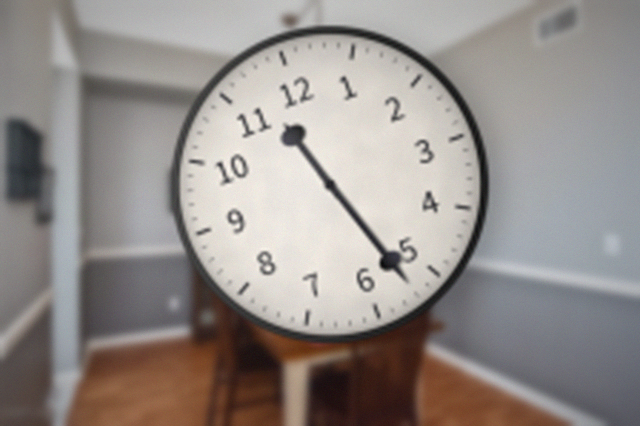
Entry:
11.27
